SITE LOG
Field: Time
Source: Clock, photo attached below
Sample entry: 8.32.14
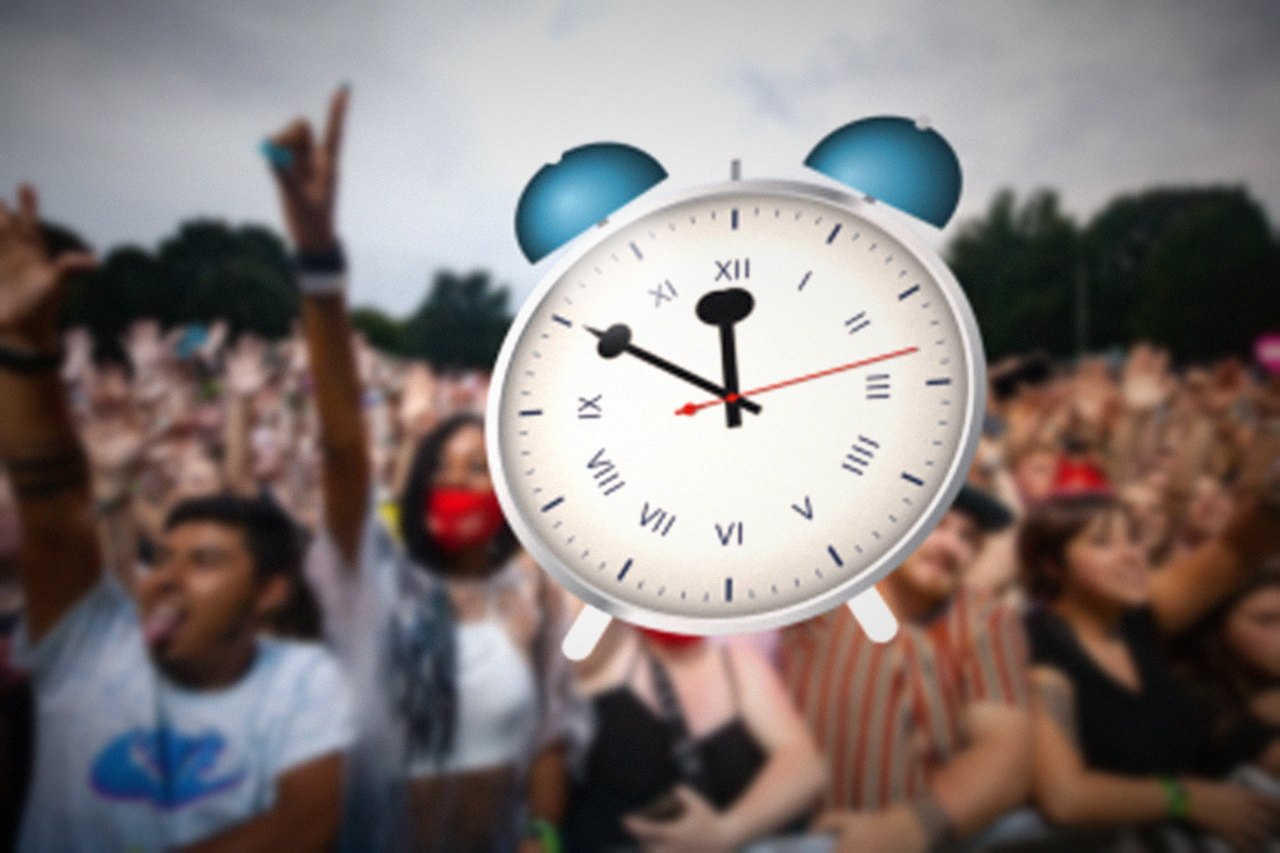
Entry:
11.50.13
